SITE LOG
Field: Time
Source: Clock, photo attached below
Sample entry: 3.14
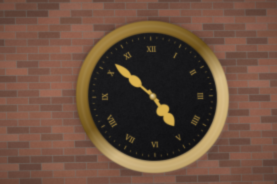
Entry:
4.52
